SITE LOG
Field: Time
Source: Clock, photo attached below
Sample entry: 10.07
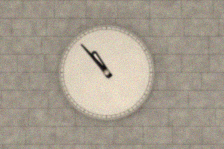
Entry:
10.53
